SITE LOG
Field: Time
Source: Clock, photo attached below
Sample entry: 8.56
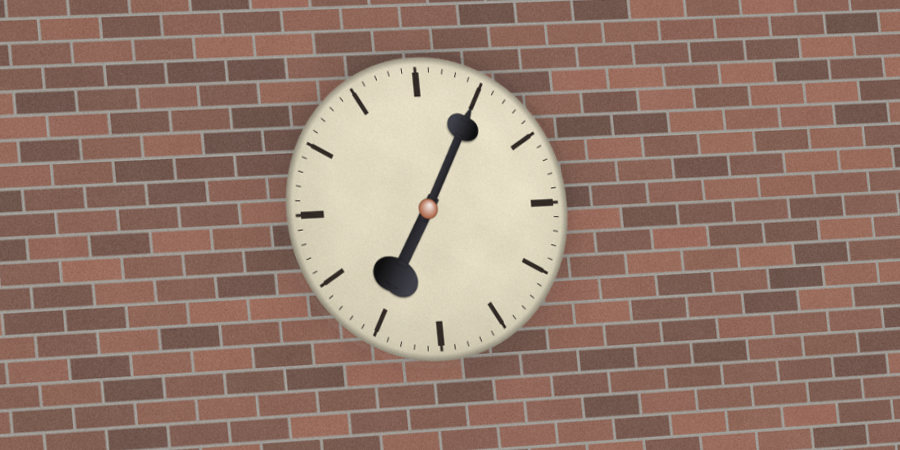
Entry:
7.05
